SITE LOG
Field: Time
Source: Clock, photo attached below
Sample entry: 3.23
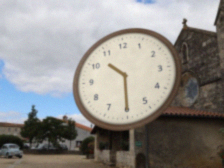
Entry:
10.30
